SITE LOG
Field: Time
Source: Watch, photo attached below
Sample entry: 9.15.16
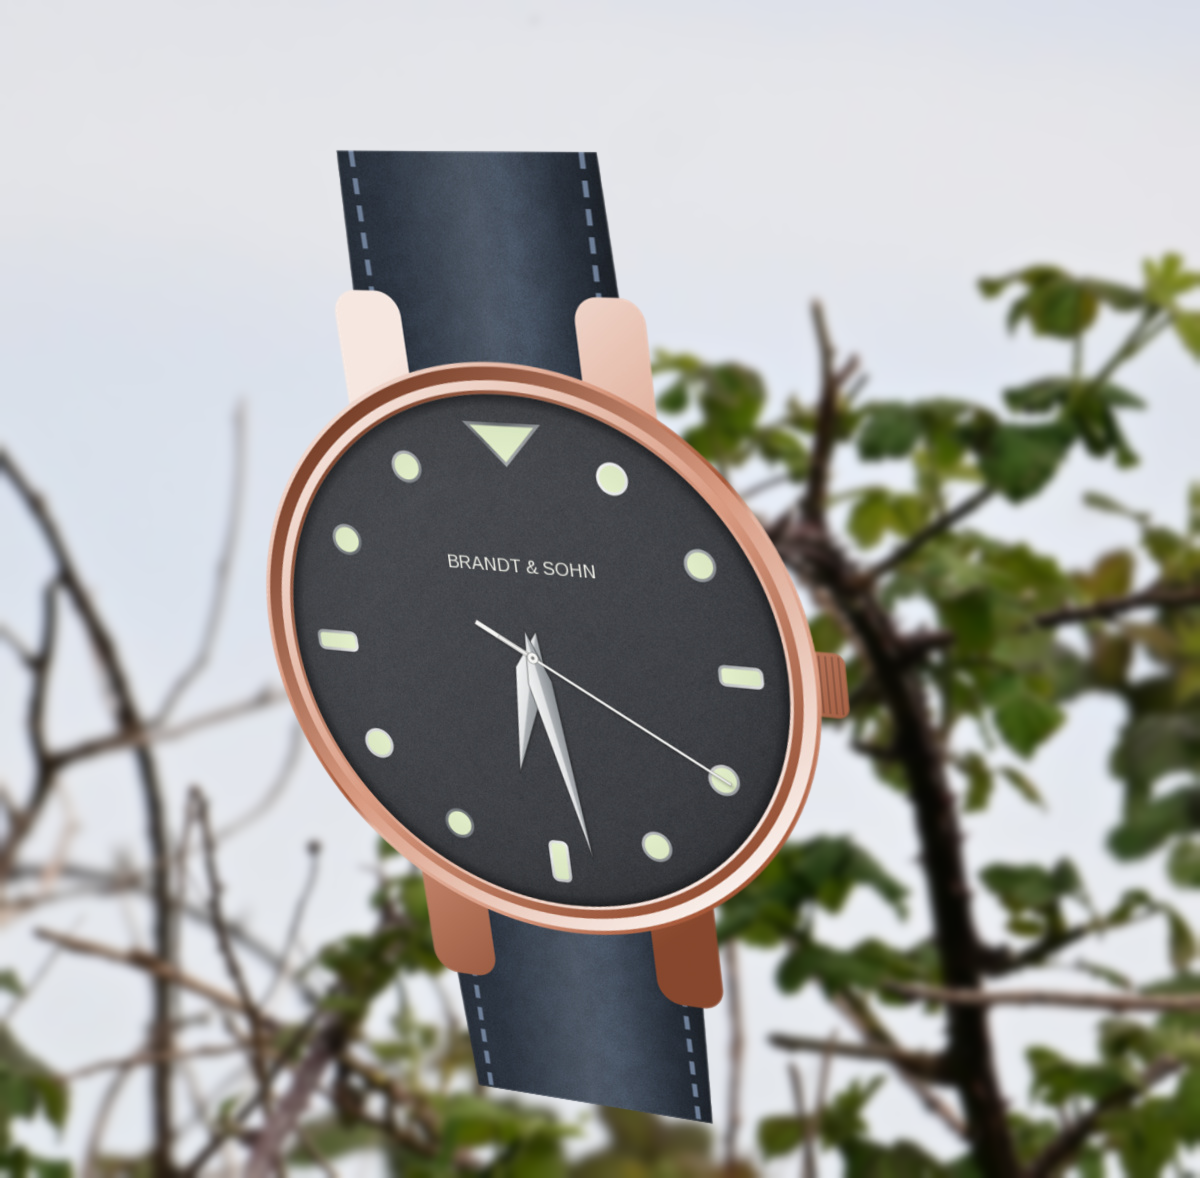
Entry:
6.28.20
